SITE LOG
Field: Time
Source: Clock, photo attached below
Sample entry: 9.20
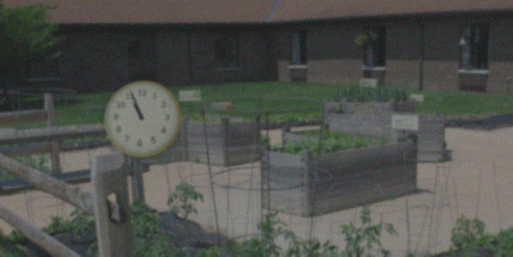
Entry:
10.56
